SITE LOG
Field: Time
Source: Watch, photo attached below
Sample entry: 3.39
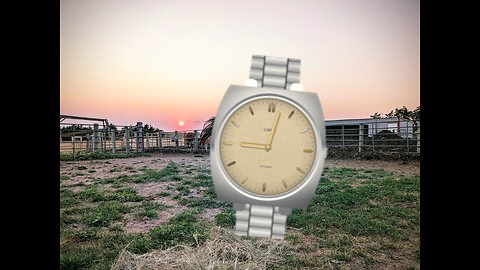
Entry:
9.02
